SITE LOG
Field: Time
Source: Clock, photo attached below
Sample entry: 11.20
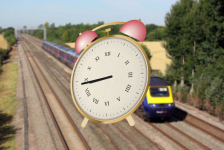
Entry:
8.44
